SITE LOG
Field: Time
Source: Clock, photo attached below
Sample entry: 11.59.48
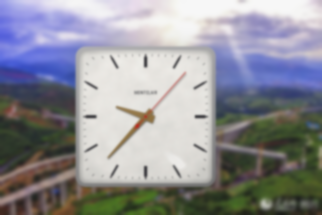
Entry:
9.37.07
